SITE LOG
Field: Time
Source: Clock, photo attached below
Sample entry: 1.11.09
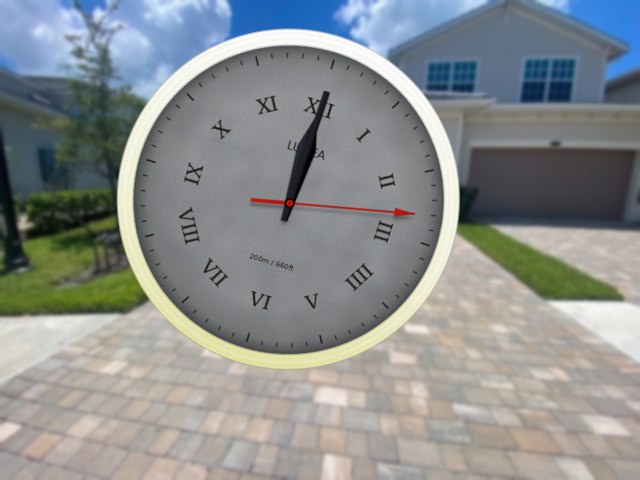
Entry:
12.00.13
